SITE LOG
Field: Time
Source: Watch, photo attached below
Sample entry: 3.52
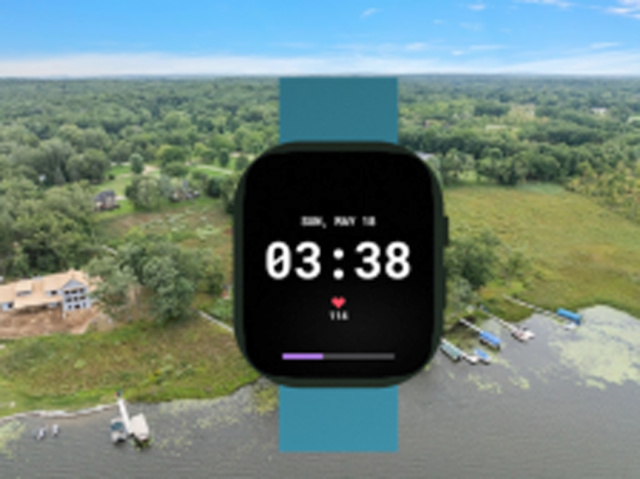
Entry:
3.38
